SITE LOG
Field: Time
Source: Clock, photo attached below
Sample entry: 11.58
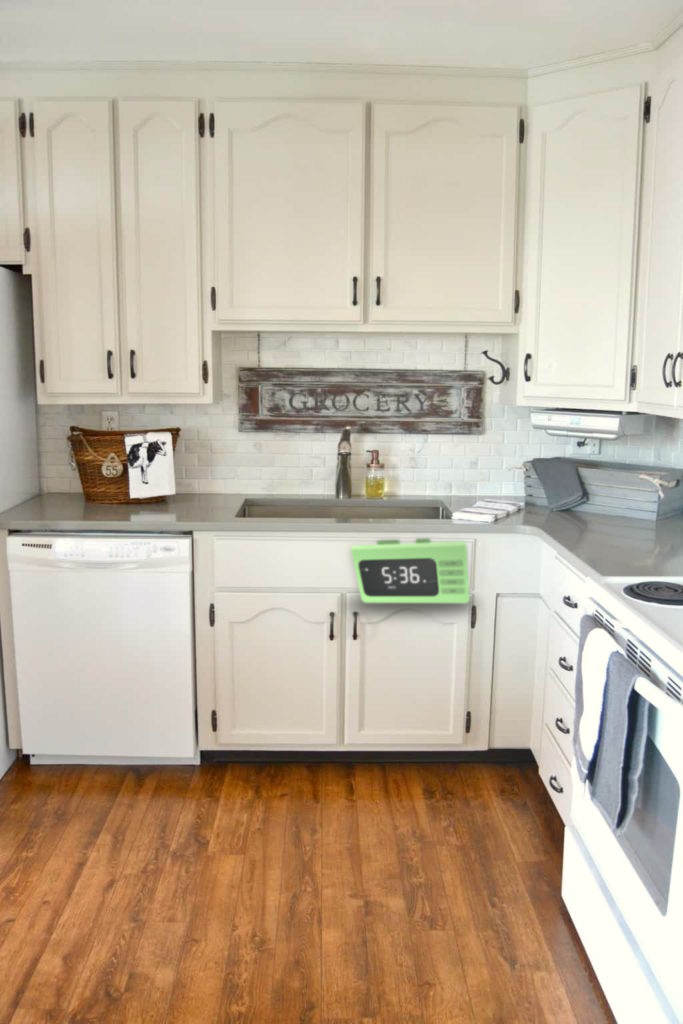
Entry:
5.36
